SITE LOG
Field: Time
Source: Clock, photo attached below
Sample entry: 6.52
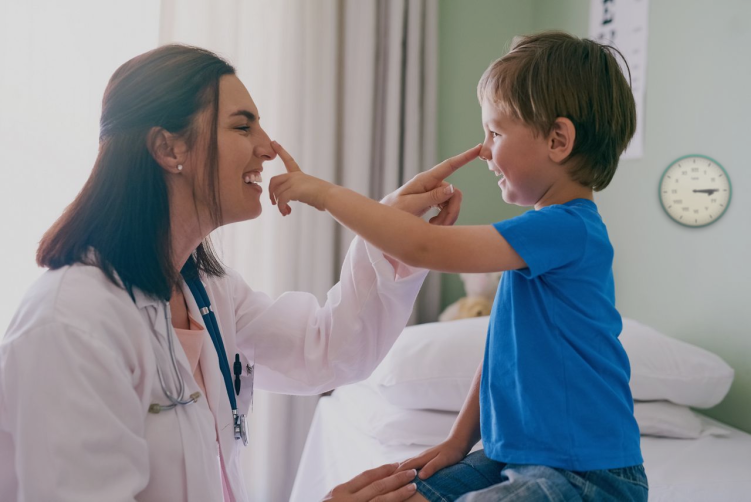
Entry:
3.15
